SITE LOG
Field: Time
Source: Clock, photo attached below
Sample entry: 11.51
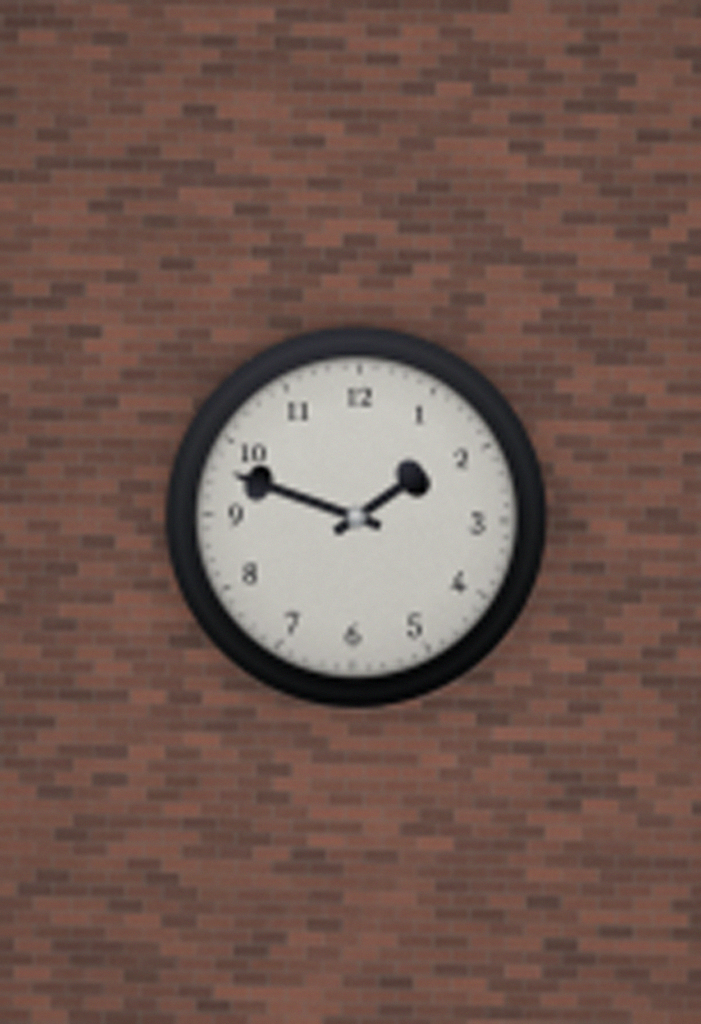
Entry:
1.48
